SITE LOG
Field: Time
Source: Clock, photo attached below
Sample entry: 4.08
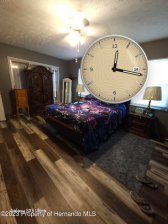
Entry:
12.17
